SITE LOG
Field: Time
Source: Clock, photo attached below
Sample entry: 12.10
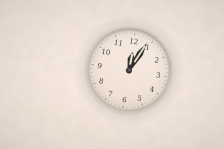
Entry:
12.04
